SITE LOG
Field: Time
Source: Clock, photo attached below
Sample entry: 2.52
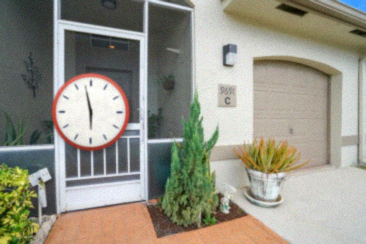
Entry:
5.58
